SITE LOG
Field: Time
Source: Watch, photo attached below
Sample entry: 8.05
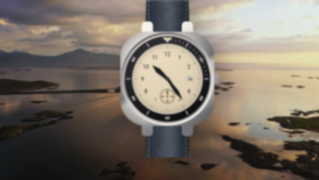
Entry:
10.24
